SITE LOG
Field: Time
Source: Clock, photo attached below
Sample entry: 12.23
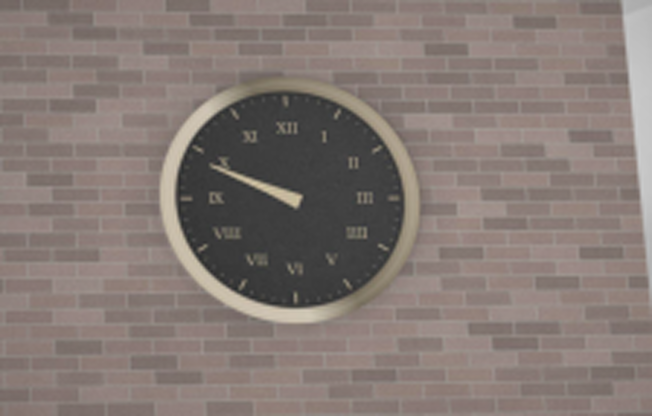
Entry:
9.49
